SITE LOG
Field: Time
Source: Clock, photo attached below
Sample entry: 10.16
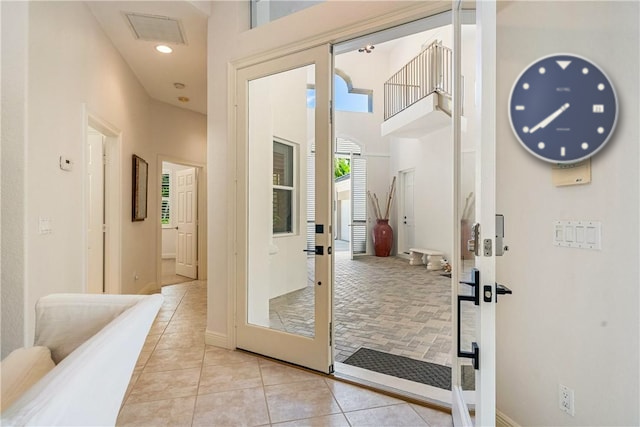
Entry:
7.39
